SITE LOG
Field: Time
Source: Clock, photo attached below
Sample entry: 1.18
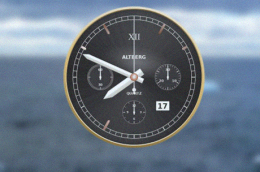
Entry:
7.49
